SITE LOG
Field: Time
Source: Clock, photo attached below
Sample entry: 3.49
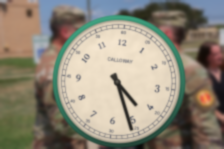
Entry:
4.26
